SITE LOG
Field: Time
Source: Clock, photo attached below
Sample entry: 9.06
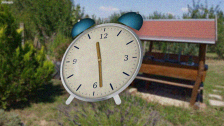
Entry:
11.28
